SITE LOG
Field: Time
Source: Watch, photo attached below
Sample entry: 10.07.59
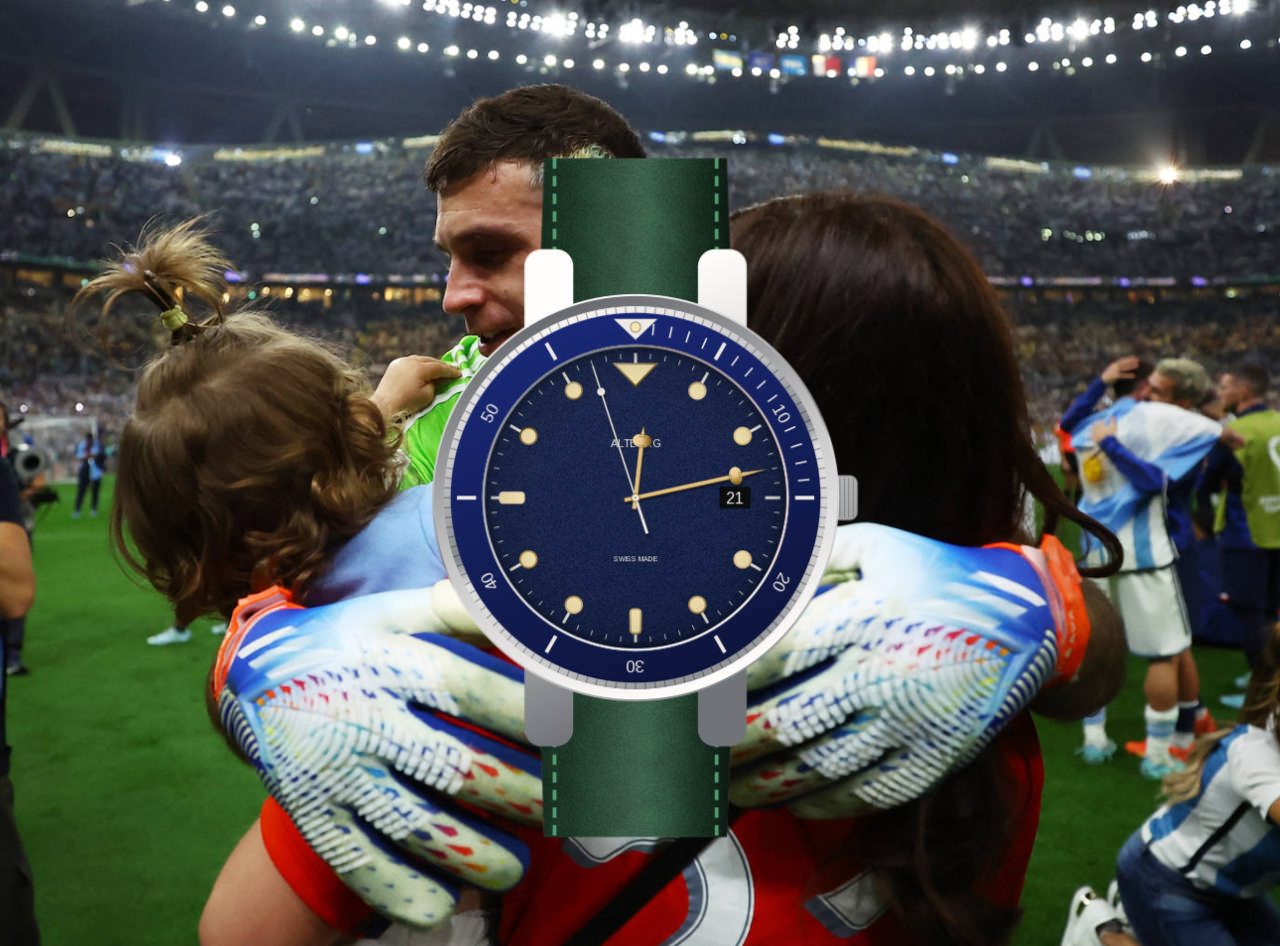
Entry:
12.12.57
